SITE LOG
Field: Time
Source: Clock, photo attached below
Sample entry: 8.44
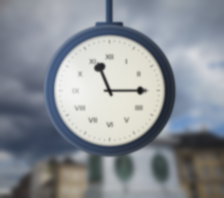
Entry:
11.15
